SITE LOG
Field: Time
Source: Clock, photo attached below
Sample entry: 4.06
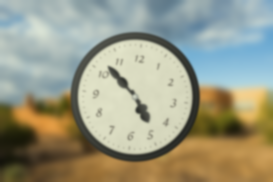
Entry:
4.52
